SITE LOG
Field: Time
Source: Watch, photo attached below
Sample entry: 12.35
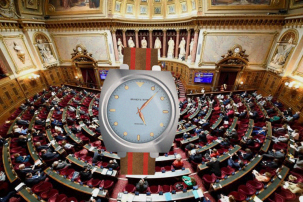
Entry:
5.07
